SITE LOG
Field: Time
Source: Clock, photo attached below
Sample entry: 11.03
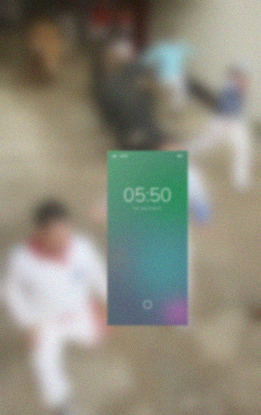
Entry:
5.50
